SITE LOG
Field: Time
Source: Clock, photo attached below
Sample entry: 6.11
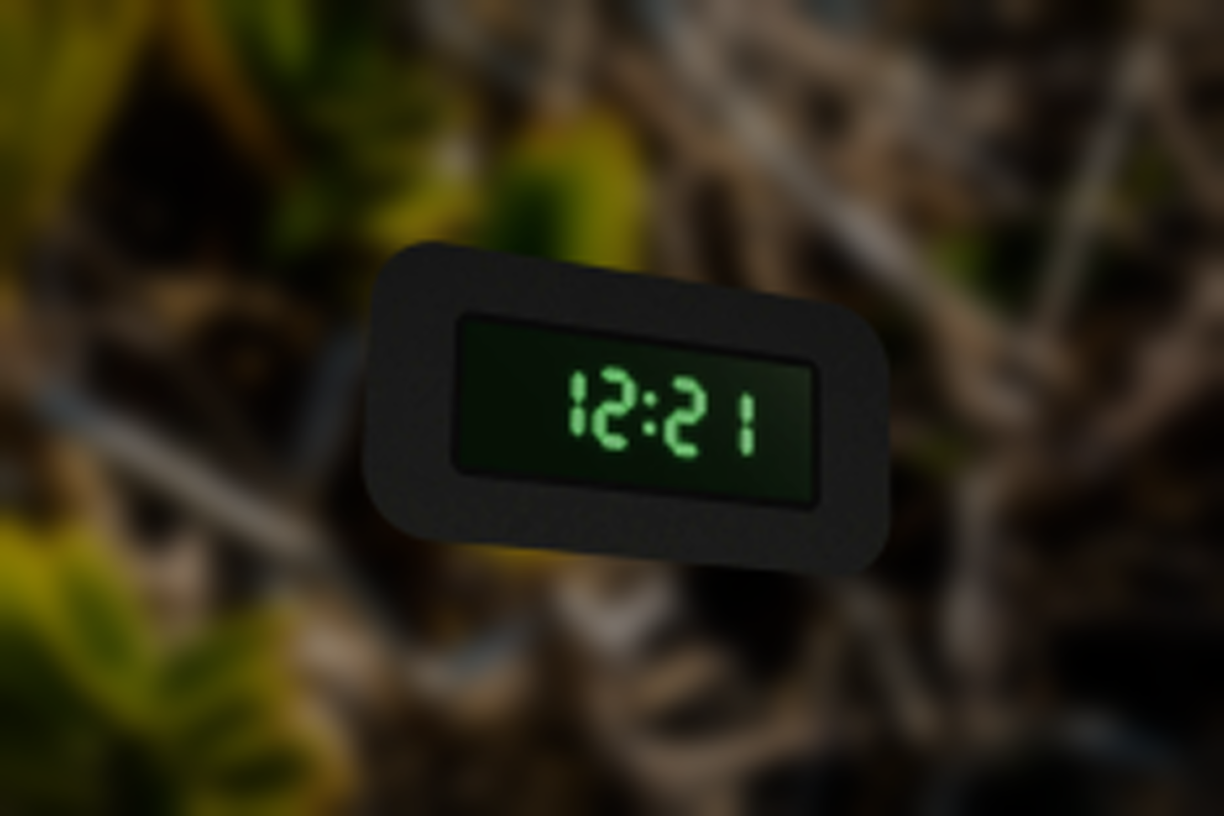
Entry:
12.21
